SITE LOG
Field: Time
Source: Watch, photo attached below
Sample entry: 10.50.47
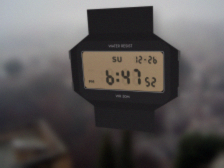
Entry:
6.47.52
